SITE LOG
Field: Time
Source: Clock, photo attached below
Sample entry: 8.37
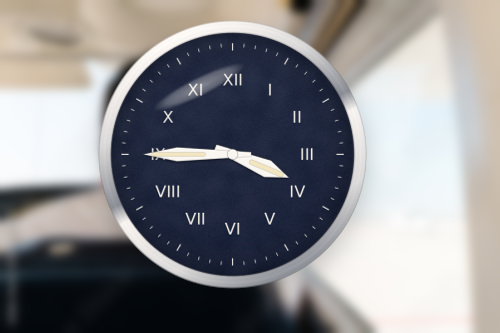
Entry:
3.45
